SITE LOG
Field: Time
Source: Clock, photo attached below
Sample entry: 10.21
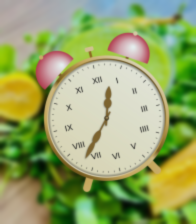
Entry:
12.37
